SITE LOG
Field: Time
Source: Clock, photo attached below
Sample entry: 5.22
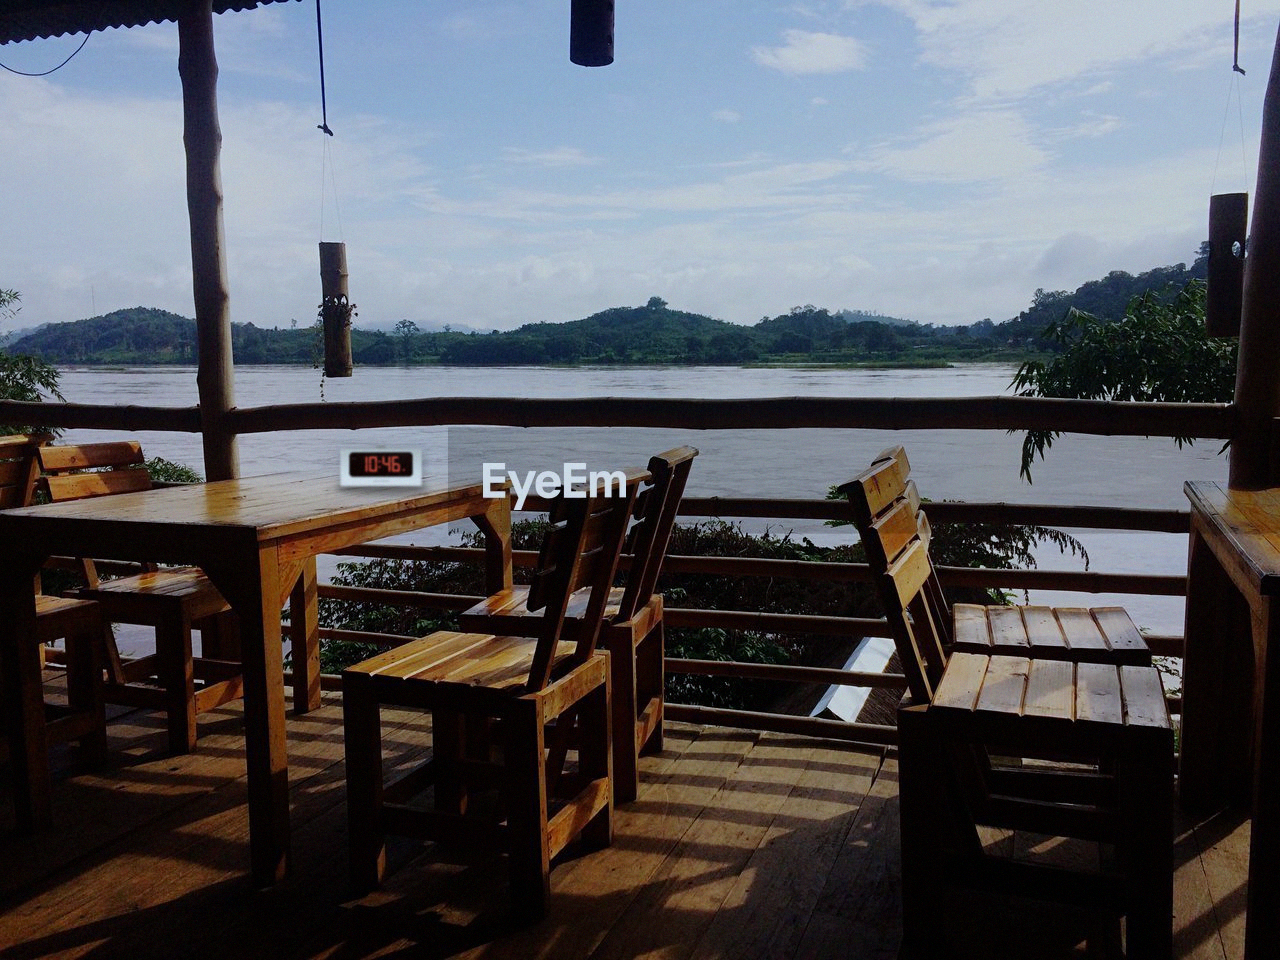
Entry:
10.46
